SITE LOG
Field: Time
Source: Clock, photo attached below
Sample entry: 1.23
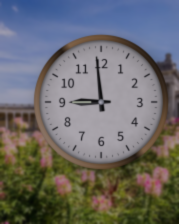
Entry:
8.59
